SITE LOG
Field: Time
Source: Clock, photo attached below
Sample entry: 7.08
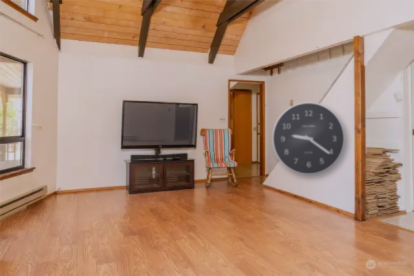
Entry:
9.21
